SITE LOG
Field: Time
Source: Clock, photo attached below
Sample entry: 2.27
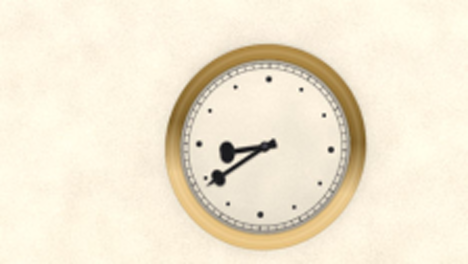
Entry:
8.39
